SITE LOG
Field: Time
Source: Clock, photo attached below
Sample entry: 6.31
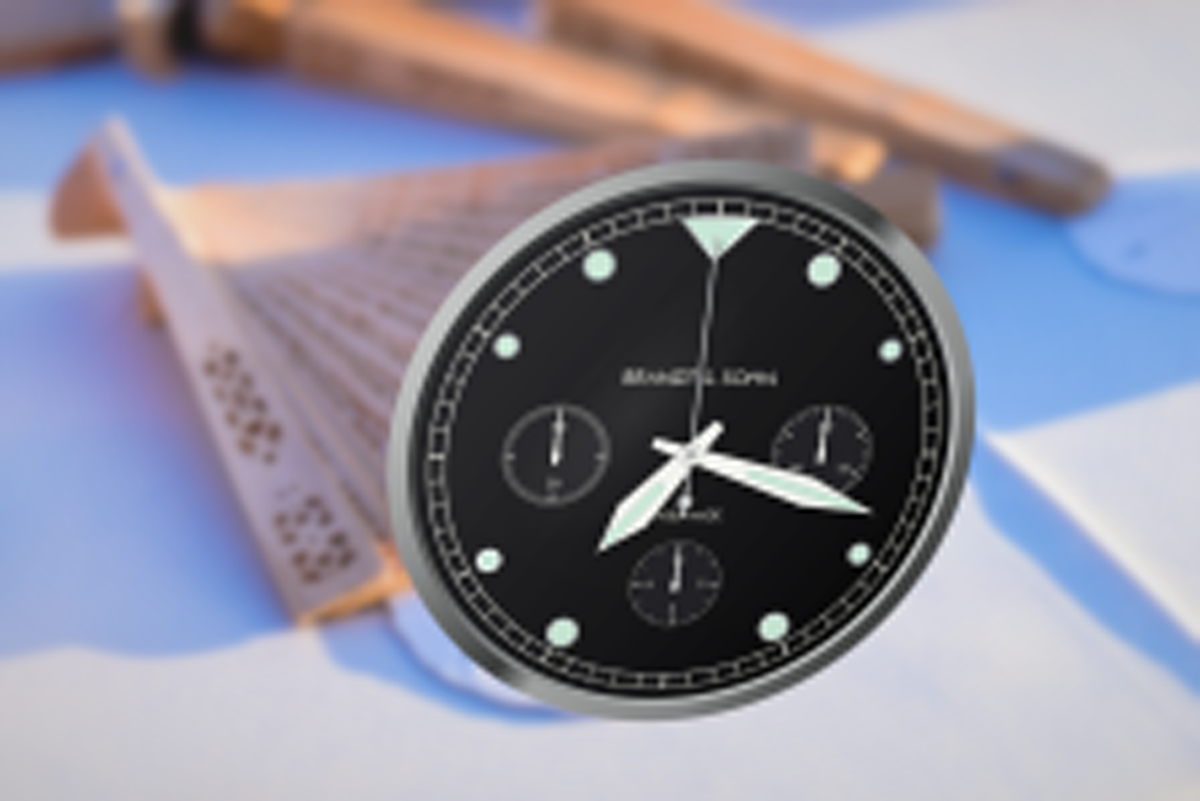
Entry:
7.18
